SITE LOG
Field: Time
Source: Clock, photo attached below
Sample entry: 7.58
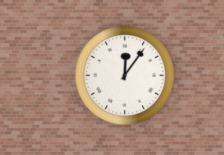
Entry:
12.06
